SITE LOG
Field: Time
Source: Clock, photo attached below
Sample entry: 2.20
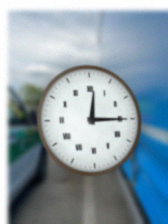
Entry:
12.15
